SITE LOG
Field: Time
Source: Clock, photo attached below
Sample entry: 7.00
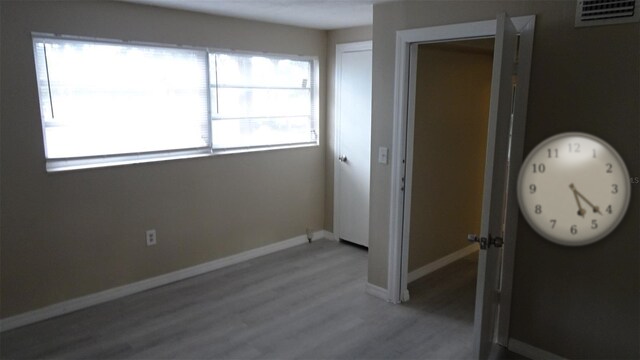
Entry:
5.22
